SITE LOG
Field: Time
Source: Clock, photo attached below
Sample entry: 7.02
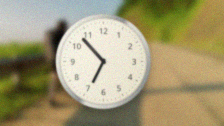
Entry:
6.53
